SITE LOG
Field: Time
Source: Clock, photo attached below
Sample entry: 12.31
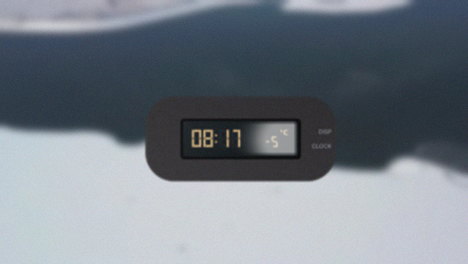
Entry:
8.17
